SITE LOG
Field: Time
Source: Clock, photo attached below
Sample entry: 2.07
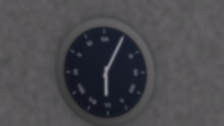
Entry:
6.05
